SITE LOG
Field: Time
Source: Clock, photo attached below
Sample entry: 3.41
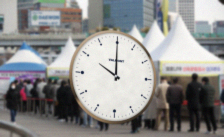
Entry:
10.00
